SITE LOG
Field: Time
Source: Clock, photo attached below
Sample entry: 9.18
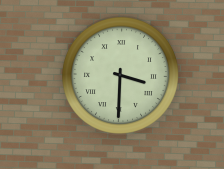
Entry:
3.30
